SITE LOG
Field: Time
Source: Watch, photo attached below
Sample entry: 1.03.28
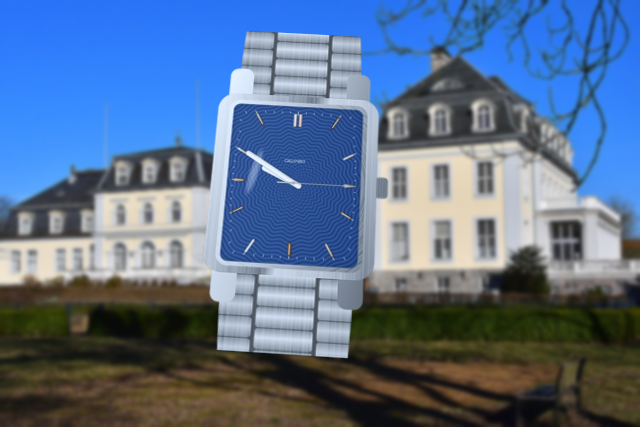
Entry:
9.50.15
